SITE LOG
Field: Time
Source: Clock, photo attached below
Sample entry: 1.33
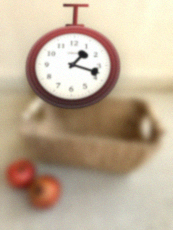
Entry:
1.18
